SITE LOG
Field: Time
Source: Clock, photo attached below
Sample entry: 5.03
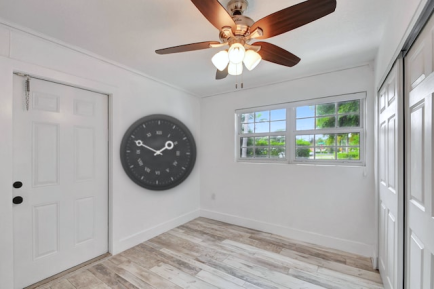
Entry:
1.49
